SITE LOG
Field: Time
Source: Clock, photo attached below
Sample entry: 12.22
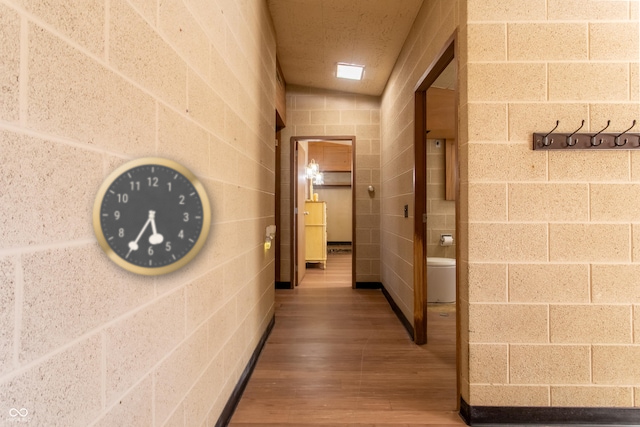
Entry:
5.35
